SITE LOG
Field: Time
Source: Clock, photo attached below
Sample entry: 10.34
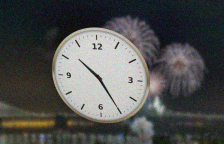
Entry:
10.25
